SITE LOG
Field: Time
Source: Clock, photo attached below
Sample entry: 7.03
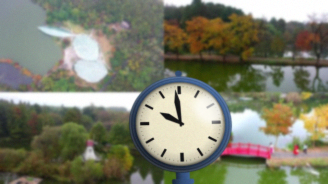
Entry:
9.59
